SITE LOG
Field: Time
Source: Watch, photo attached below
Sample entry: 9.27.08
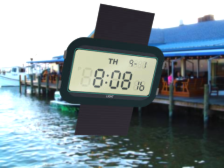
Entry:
8.08.16
